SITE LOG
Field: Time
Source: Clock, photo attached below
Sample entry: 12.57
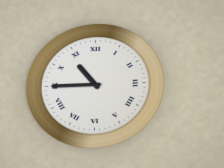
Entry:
10.45
